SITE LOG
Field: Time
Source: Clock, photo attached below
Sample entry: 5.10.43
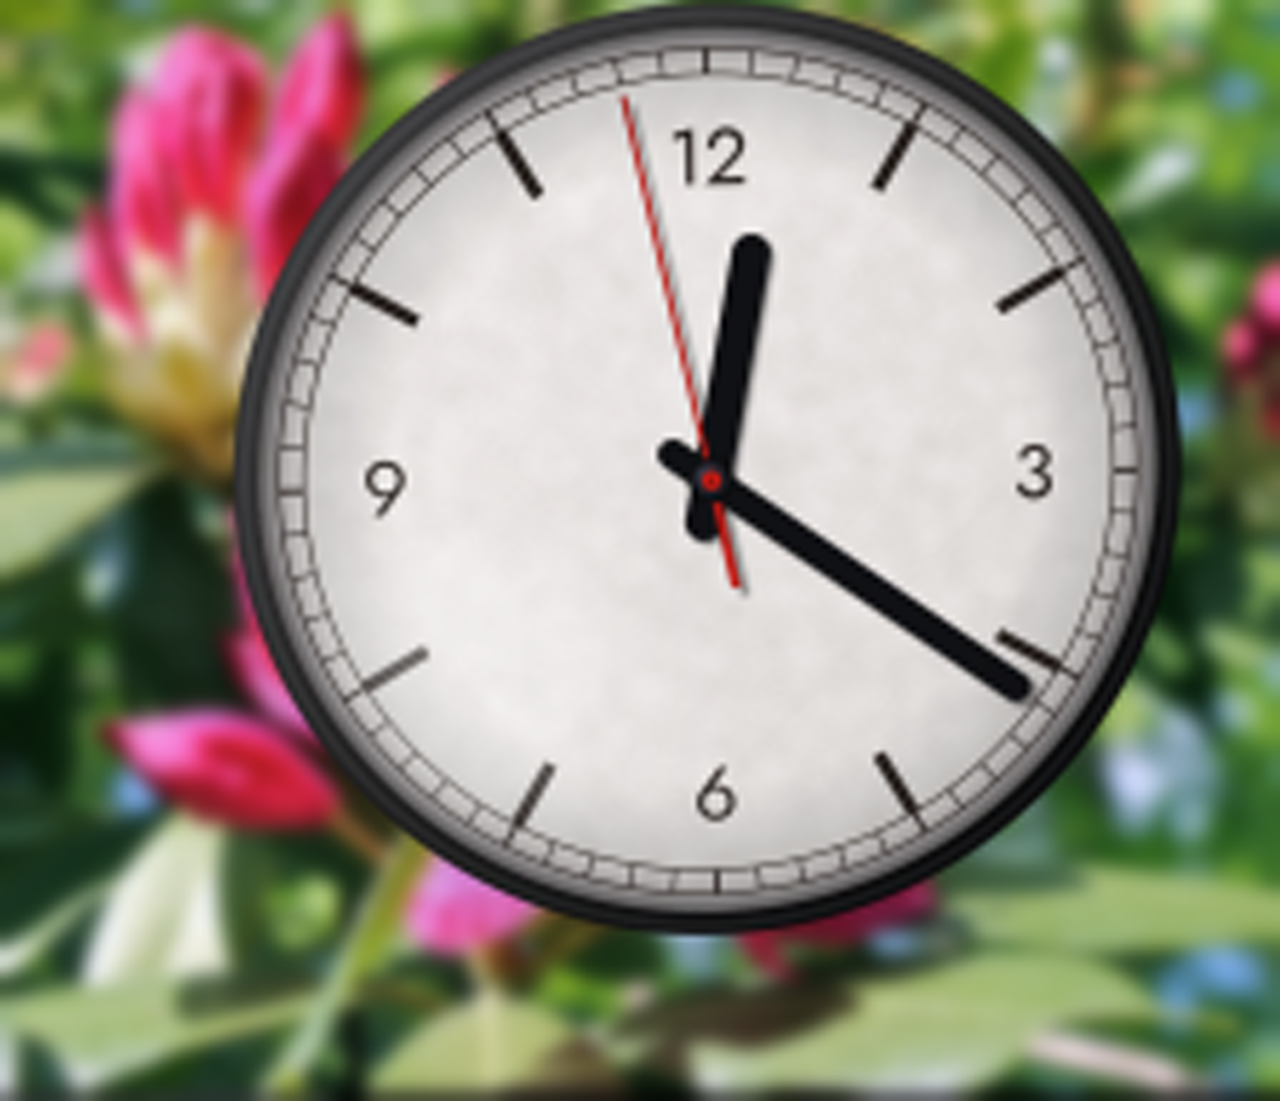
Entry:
12.20.58
